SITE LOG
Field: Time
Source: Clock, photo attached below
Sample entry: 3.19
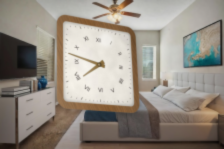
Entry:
7.47
